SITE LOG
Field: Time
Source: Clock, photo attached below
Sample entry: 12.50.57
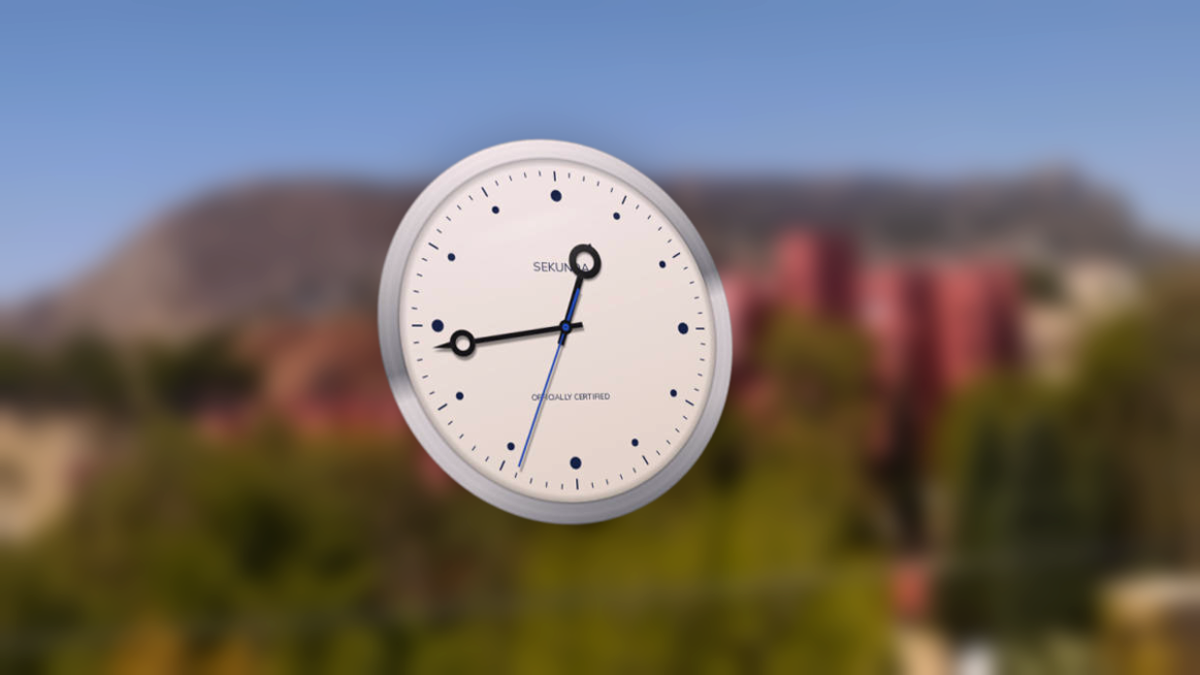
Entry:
12.43.34
